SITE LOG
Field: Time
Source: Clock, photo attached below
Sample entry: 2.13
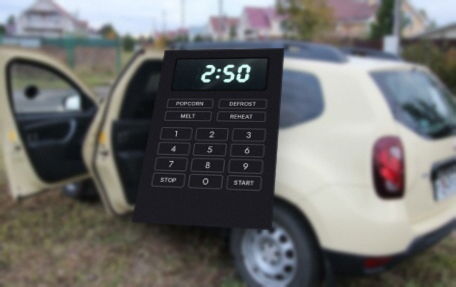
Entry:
2.50
